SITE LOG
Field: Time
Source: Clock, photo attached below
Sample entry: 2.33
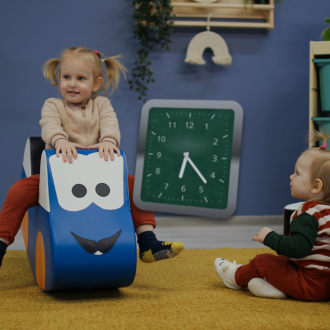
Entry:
6.23
